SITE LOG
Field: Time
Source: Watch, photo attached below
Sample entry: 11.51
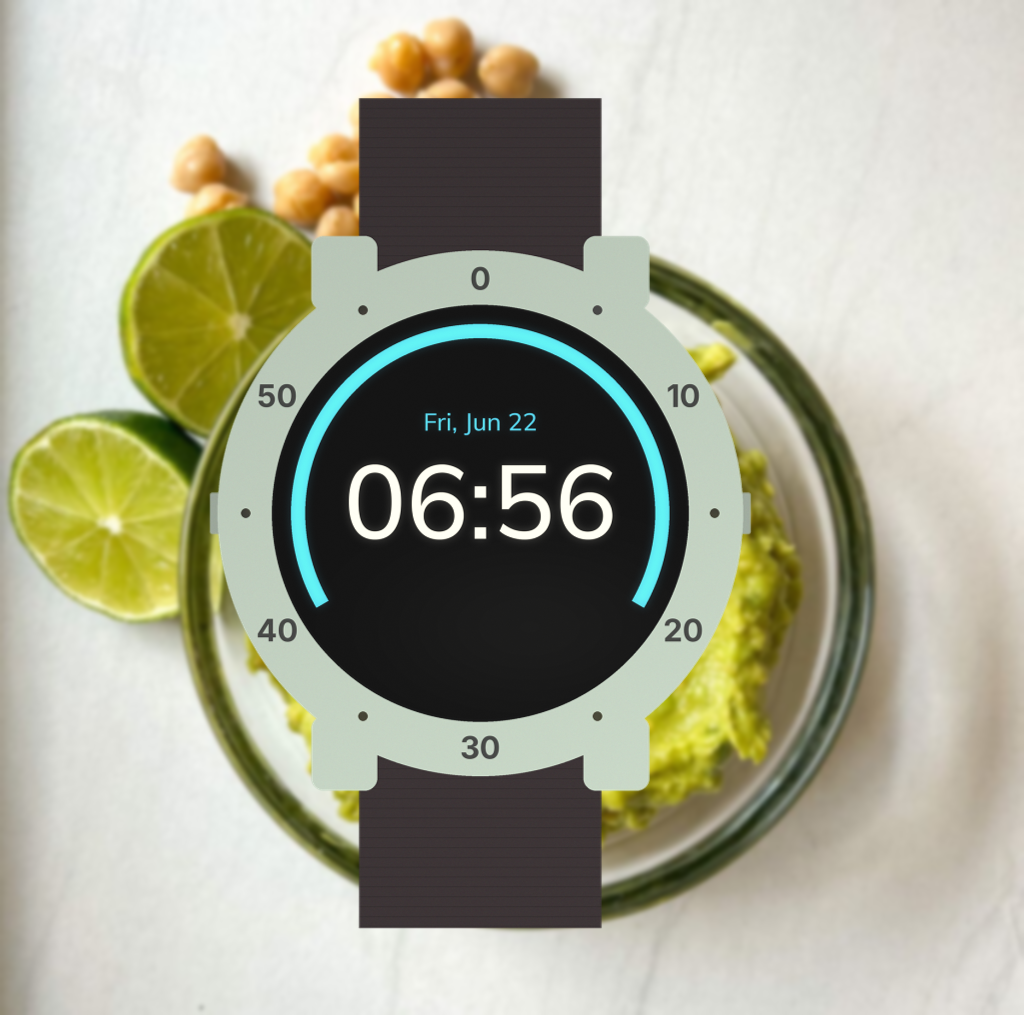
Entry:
6.56
